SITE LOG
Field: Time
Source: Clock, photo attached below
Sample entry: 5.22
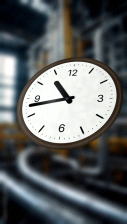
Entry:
10.43
